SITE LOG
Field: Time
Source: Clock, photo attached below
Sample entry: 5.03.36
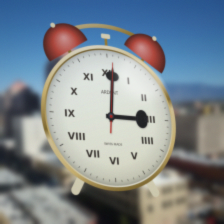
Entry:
3.01.01
